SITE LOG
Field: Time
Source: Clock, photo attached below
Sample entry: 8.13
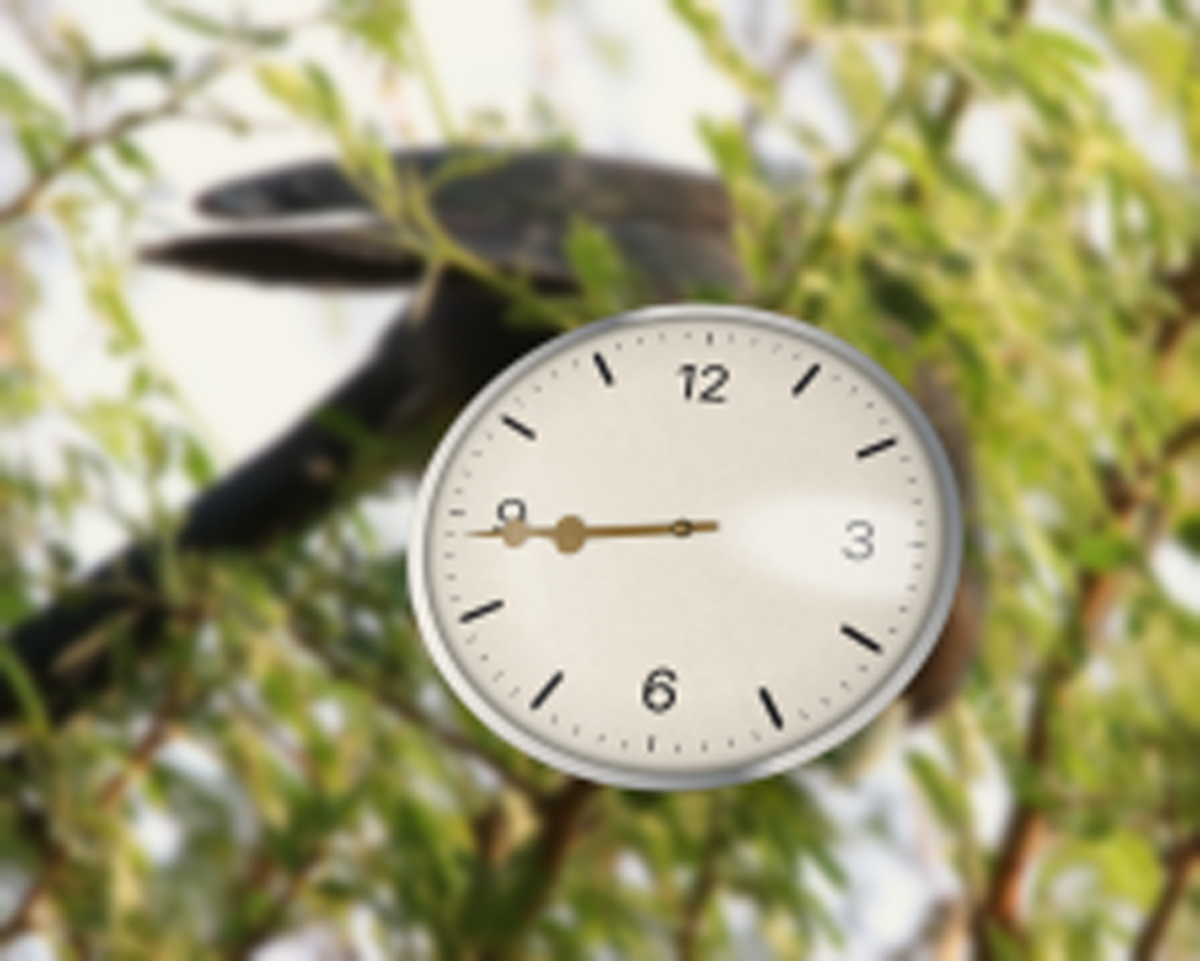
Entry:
8.44
